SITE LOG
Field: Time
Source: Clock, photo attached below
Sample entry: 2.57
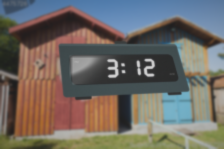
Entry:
3.12
